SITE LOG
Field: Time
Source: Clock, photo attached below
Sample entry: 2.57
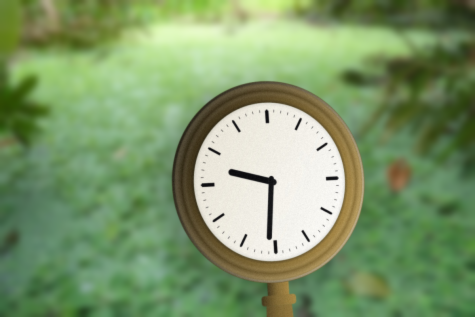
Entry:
9.31
